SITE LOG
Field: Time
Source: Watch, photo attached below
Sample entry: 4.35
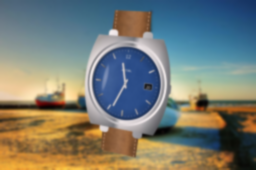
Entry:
11.34
